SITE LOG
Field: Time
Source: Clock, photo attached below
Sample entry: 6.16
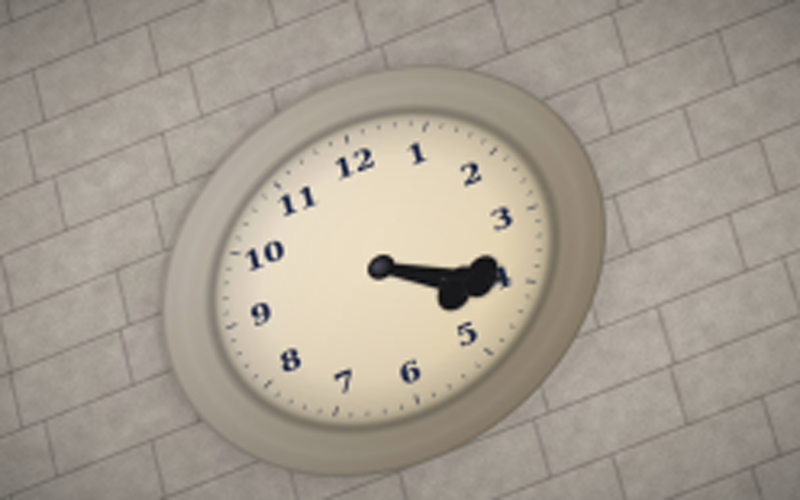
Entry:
4.20
